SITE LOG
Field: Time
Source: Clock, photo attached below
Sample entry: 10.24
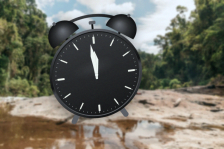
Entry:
11.59
